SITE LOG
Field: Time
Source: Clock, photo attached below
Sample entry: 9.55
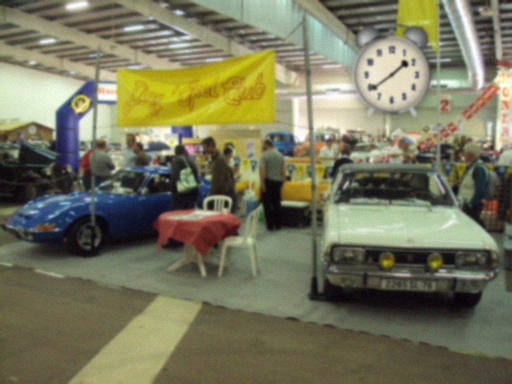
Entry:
1.39
